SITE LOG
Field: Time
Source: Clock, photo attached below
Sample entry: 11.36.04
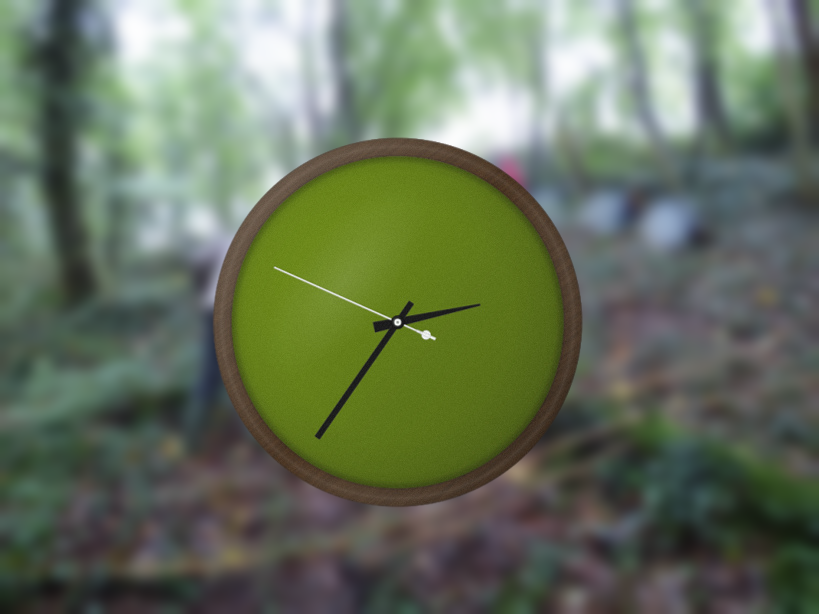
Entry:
2.35.49
